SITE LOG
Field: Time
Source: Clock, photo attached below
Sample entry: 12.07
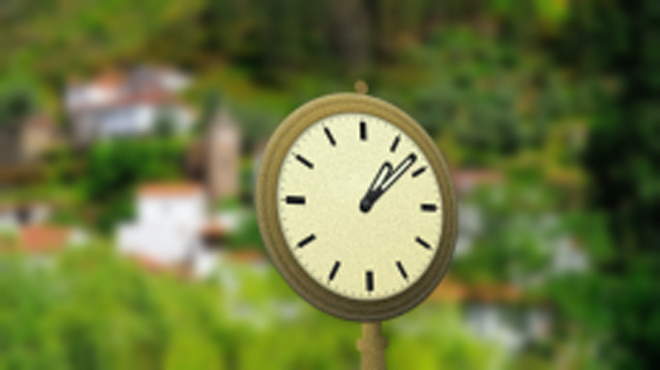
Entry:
1.08
